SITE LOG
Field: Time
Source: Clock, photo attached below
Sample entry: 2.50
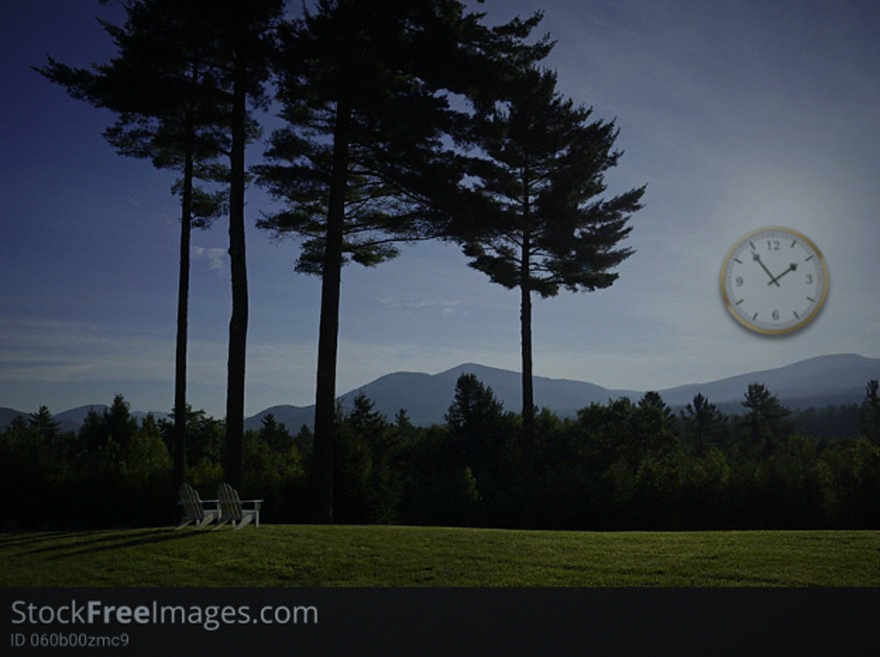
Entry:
1.54
